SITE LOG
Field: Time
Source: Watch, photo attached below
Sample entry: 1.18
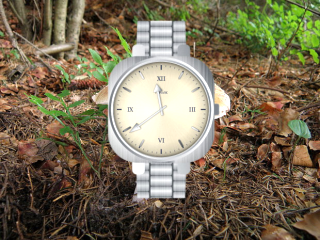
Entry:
11.39
